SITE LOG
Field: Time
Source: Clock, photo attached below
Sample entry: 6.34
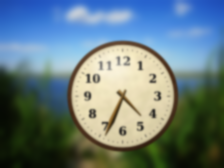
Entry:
4.34
